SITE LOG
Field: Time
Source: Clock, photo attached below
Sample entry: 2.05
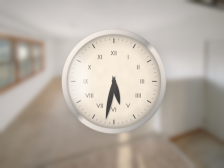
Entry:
5.32
